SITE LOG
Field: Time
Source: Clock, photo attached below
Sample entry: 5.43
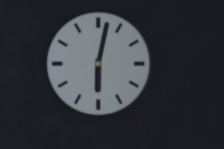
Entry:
6.02
